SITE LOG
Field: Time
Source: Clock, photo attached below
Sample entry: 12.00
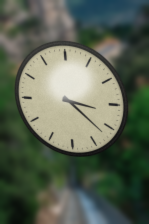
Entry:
3.22
